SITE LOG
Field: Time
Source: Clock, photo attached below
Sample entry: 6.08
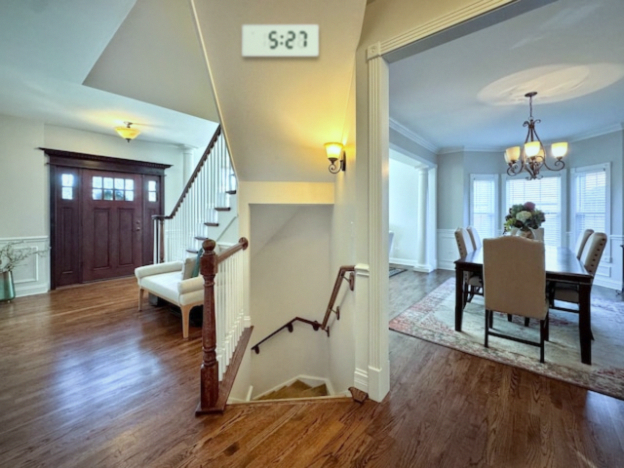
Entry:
5.27
